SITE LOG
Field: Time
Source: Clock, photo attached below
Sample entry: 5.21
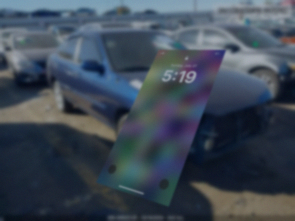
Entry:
5.19
